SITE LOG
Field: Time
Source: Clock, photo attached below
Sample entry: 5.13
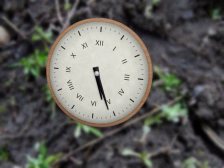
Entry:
5.26
